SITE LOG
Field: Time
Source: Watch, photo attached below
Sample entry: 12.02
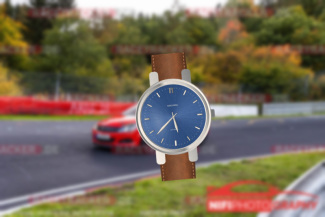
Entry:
5.38
